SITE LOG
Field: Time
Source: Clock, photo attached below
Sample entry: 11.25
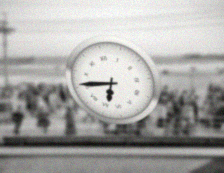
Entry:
6.46
